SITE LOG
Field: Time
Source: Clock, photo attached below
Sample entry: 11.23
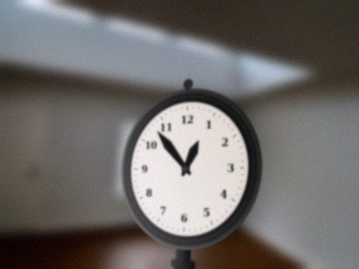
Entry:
12.53
